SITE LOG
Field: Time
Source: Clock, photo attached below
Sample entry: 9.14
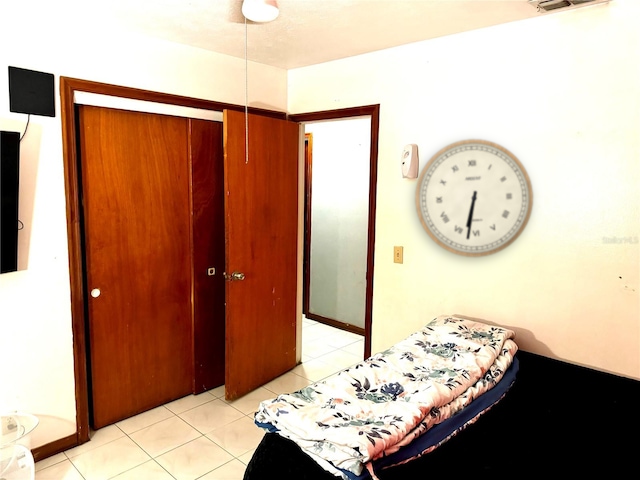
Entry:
6.32
